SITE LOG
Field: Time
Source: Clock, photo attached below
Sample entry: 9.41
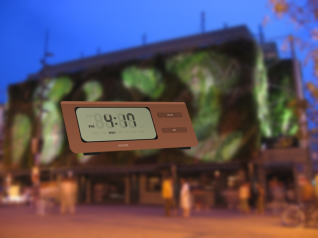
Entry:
4.17
